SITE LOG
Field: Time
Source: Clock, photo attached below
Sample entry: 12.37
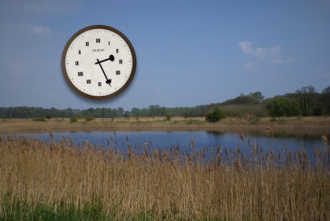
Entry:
2.26
